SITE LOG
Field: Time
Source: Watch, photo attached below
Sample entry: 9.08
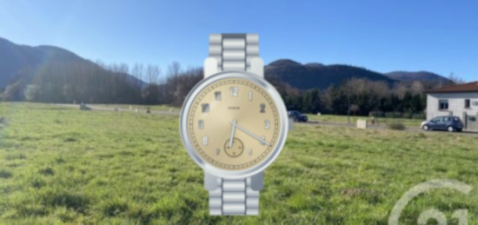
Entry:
6.20
